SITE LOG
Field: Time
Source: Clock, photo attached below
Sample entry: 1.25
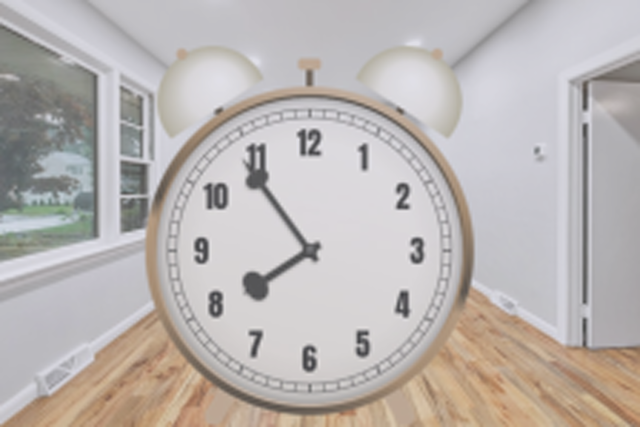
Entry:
7.54
